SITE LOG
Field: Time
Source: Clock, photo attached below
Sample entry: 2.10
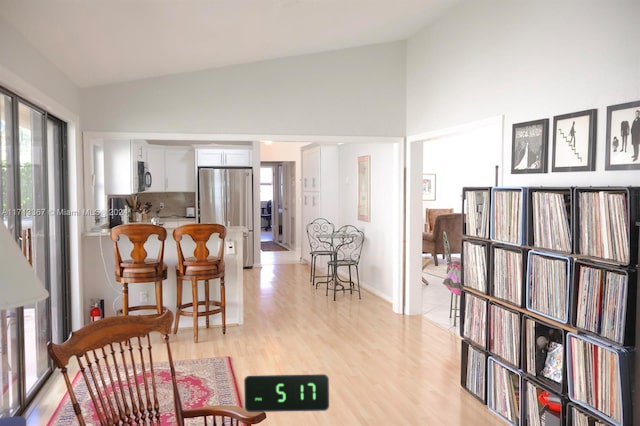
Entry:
5.17
